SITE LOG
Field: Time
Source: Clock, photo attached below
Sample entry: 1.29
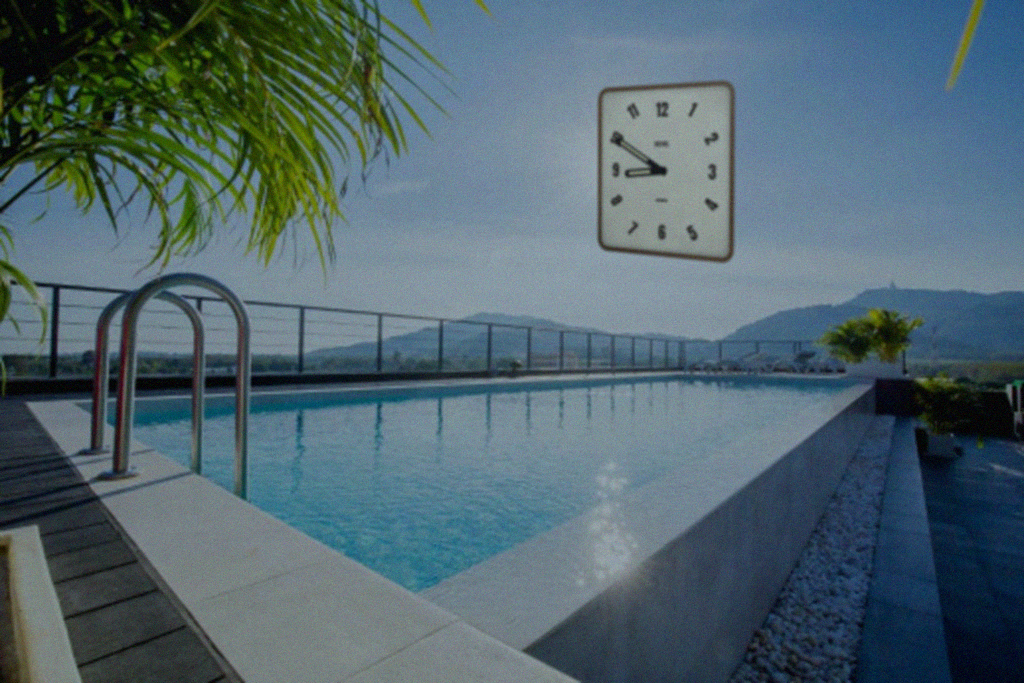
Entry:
8.50
